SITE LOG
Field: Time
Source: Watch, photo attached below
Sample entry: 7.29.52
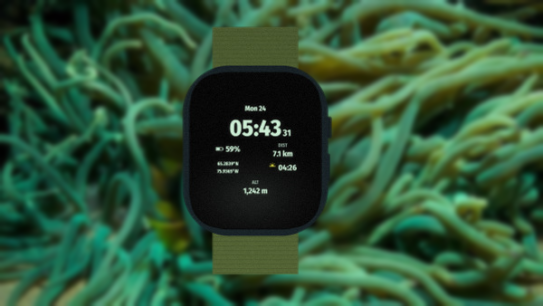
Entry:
5.43.31
